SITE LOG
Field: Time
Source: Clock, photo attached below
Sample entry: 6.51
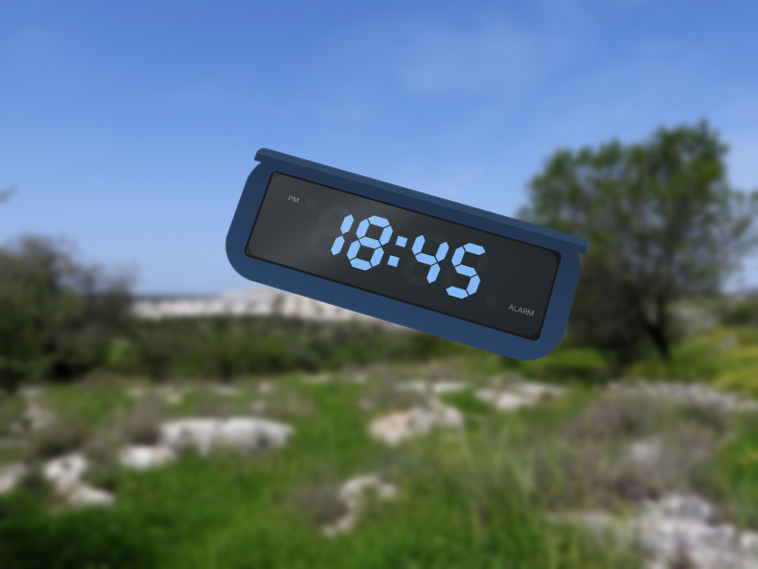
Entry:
18.45
